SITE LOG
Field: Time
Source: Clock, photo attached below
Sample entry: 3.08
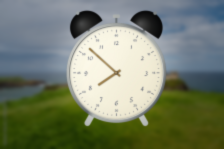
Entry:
7.52
